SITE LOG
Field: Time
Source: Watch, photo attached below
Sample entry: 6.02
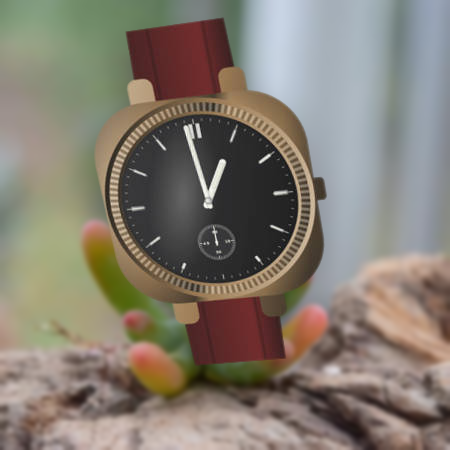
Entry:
12.59
